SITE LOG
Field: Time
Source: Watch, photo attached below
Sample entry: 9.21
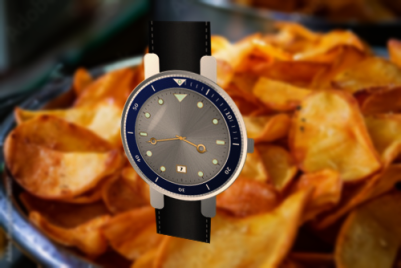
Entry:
3.43
